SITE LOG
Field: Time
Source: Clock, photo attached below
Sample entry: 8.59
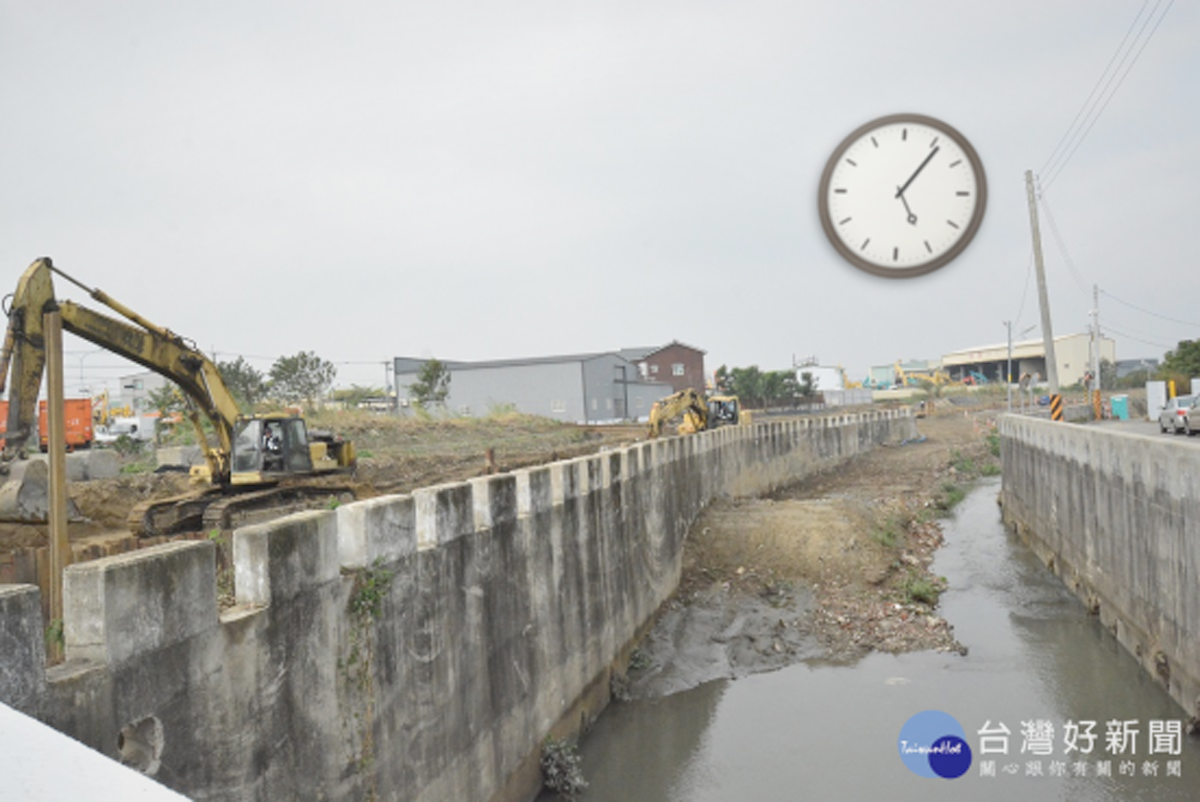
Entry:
5.06
